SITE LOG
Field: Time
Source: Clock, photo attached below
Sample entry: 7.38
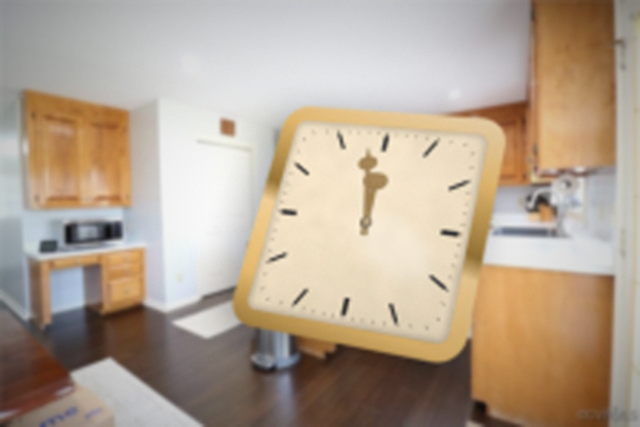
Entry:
11.58
